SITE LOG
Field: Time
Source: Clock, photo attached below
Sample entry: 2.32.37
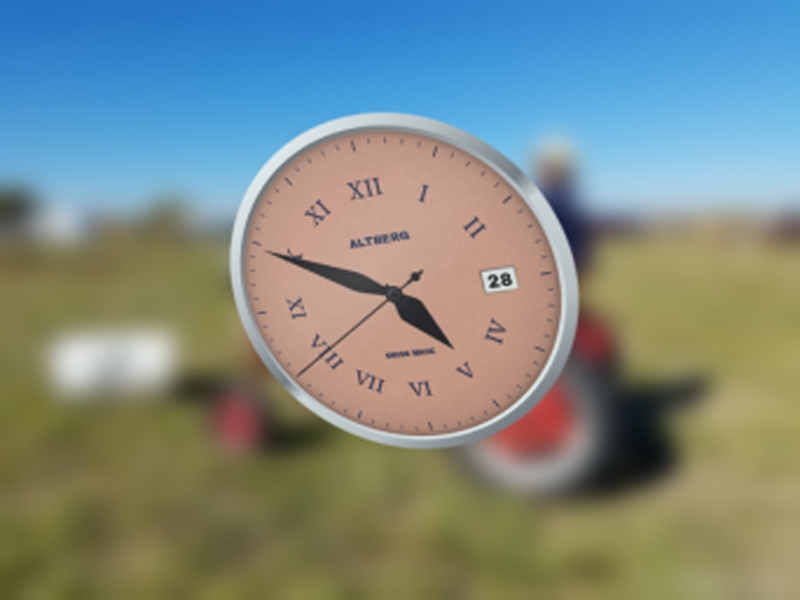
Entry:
4.49.40
